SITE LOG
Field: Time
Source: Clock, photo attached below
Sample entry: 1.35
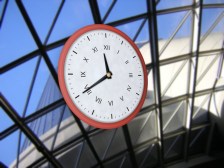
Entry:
11.40
